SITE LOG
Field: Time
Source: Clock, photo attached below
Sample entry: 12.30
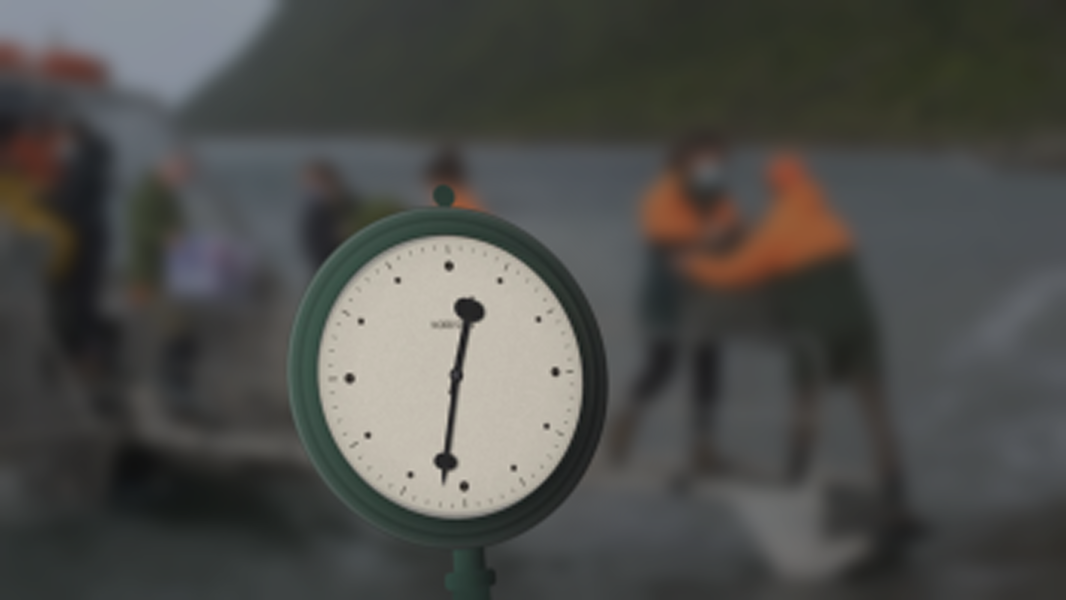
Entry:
12.32
